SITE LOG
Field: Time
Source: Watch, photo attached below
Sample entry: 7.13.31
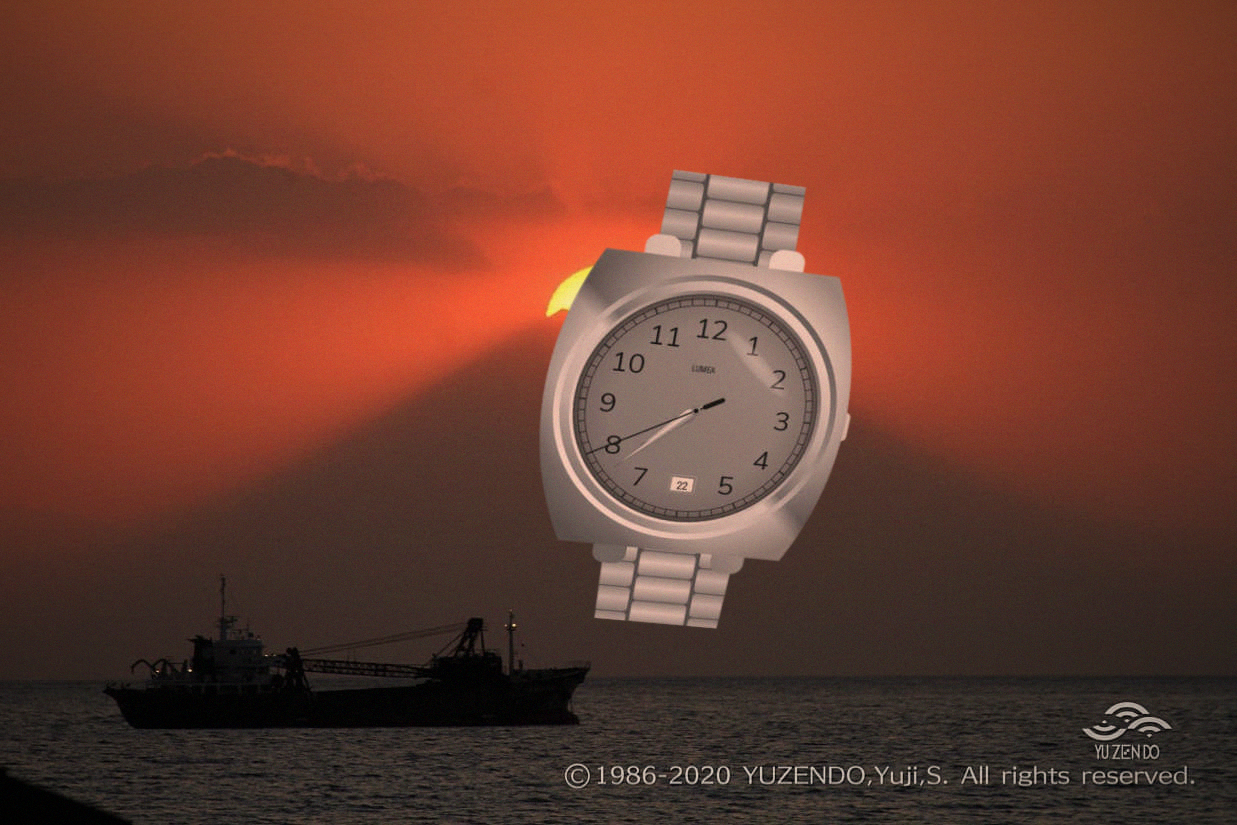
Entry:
7.37.40
